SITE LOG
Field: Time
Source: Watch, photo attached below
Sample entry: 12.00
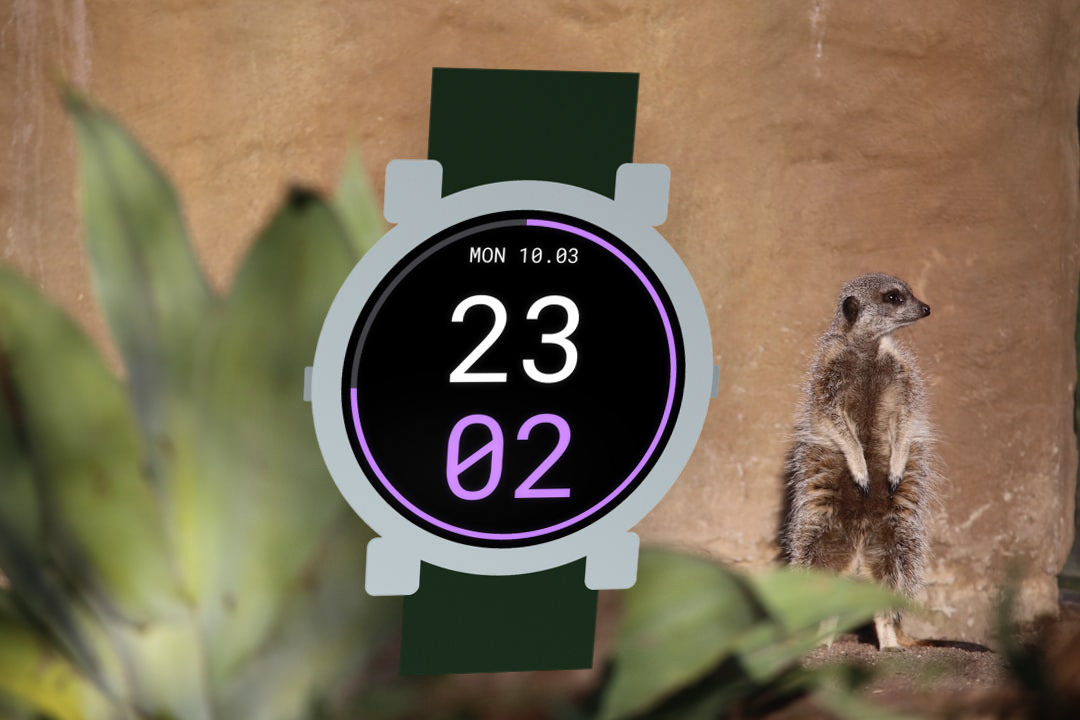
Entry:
23.02
